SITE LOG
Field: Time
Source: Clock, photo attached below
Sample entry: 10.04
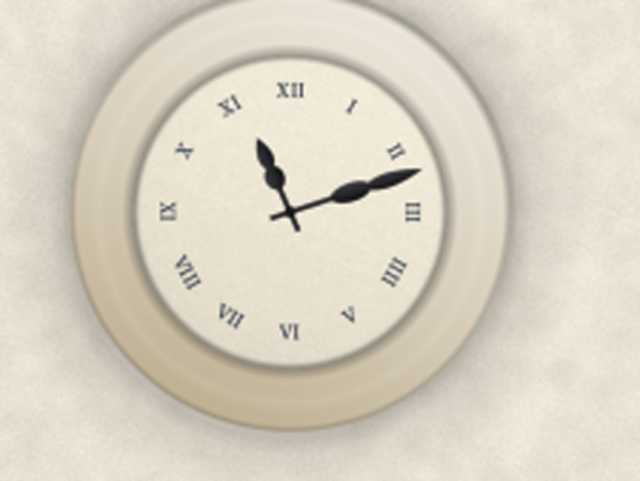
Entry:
11.12
